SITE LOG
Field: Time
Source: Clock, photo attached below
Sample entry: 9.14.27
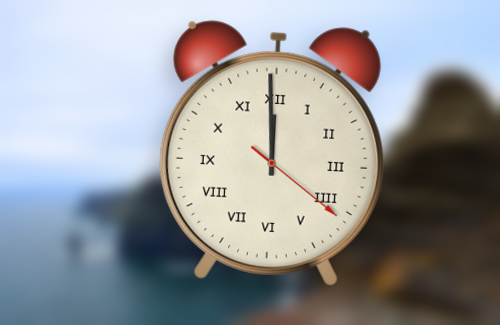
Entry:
11.59.21
